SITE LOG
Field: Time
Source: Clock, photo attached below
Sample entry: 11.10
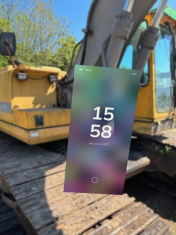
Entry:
15.58
